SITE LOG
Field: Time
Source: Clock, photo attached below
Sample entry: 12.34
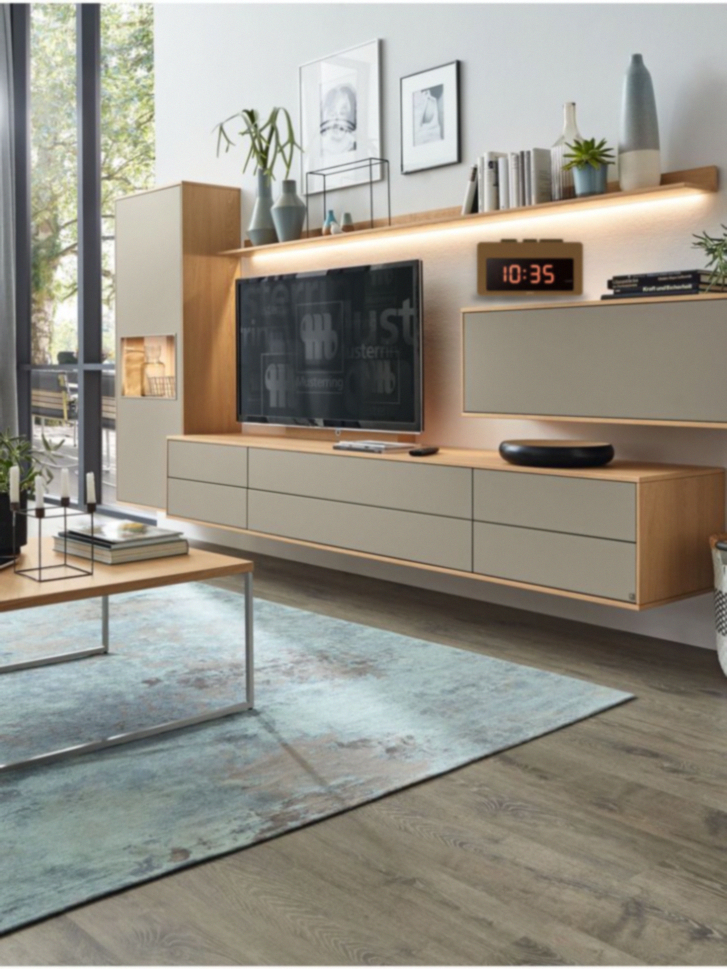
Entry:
10.35
